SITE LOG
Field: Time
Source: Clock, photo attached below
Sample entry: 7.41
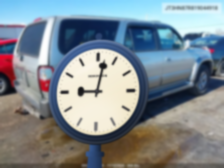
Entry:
9.02
